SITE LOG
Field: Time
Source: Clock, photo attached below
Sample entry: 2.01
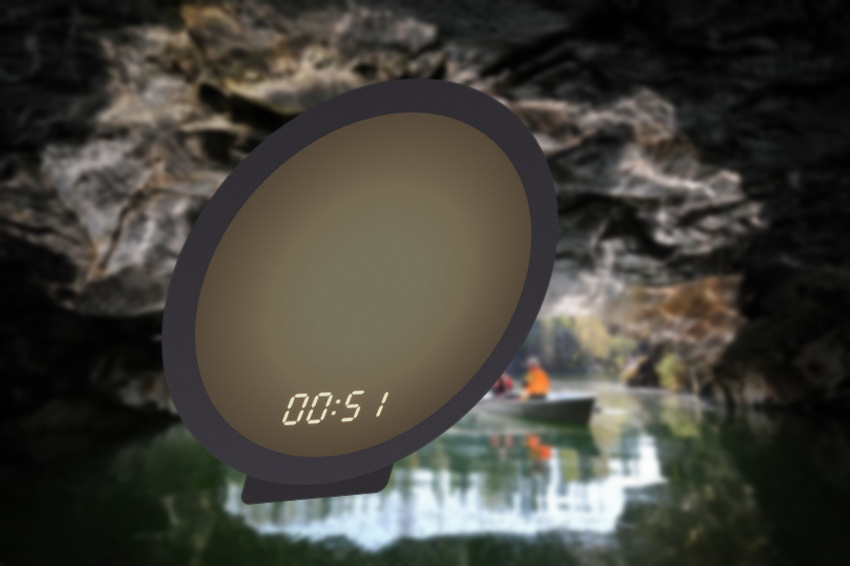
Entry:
0.51
